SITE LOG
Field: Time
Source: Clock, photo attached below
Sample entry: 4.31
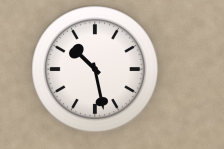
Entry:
10.28
